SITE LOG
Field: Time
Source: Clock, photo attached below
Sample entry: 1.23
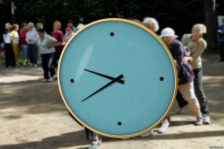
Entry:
9.40
